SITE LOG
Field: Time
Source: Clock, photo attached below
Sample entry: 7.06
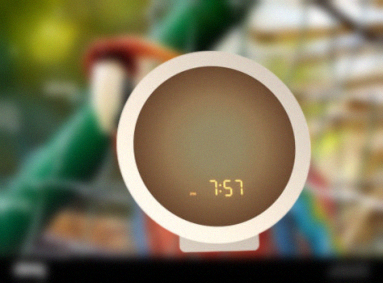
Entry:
7.57
